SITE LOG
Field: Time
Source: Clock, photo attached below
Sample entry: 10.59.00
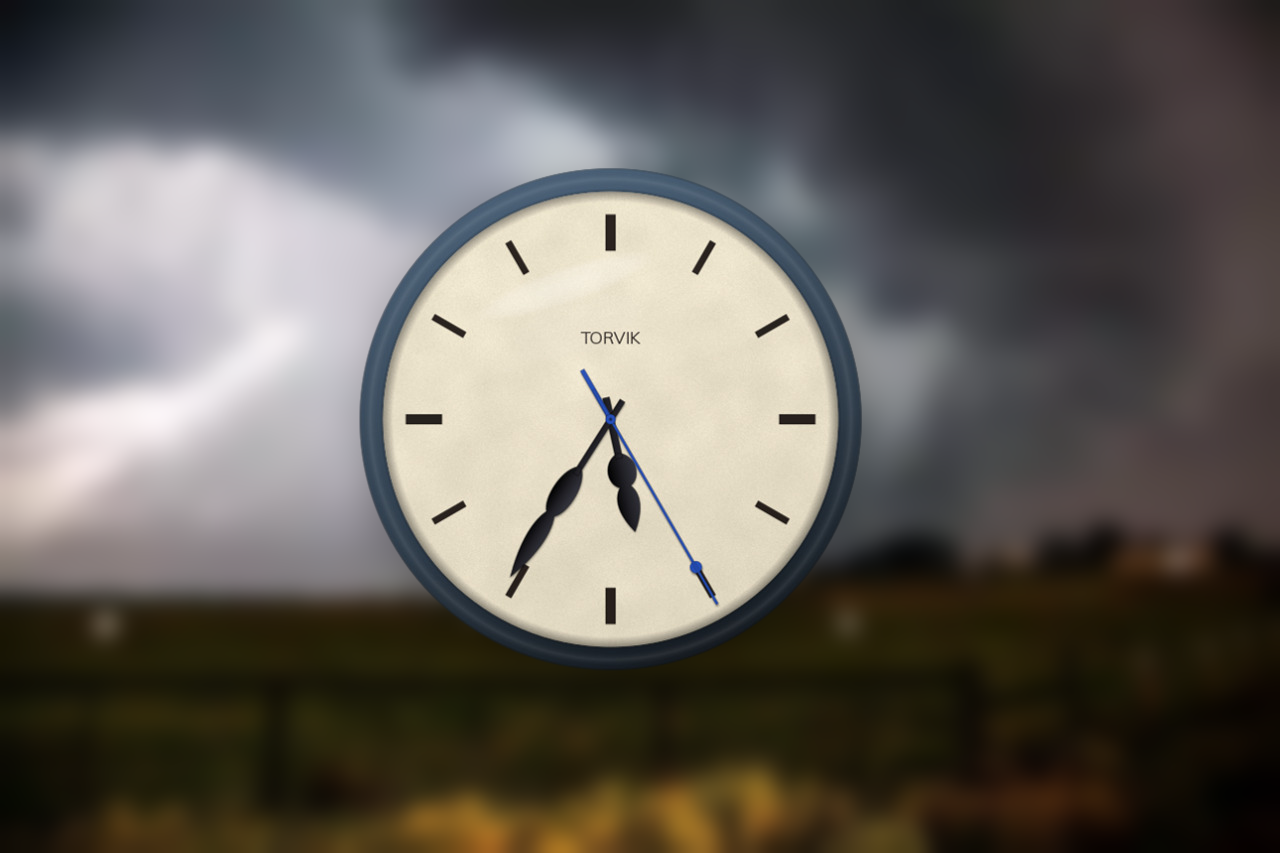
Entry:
5.35.25
